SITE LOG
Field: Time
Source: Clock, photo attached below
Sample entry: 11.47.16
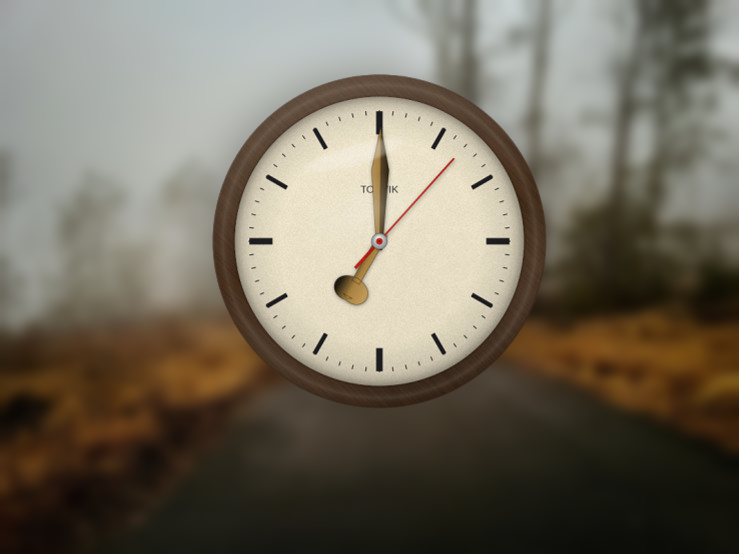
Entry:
7.00.07
